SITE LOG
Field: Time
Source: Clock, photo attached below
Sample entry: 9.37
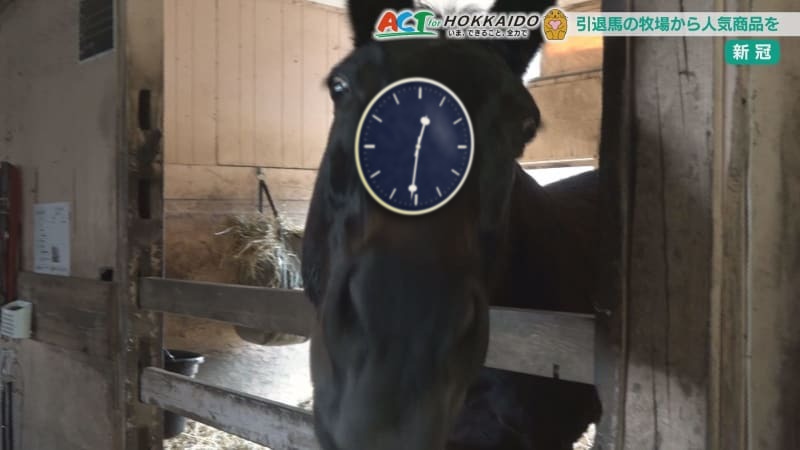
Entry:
12.31
